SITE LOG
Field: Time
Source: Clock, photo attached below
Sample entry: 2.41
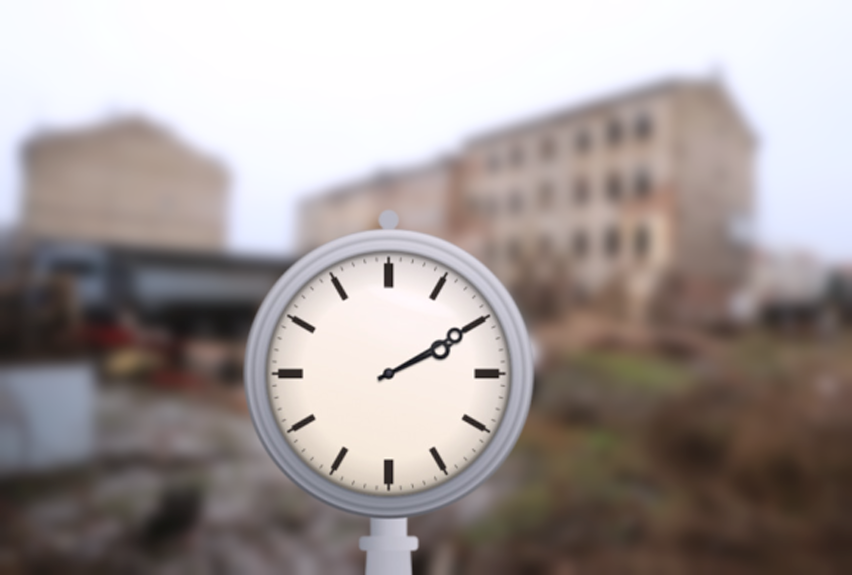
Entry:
2.10
